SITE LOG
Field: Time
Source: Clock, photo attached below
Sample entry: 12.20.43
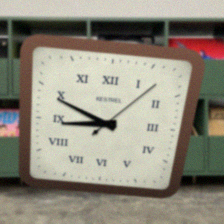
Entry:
8.49.07
